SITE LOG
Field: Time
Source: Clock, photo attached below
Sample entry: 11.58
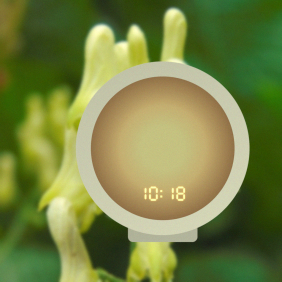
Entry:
10.18
